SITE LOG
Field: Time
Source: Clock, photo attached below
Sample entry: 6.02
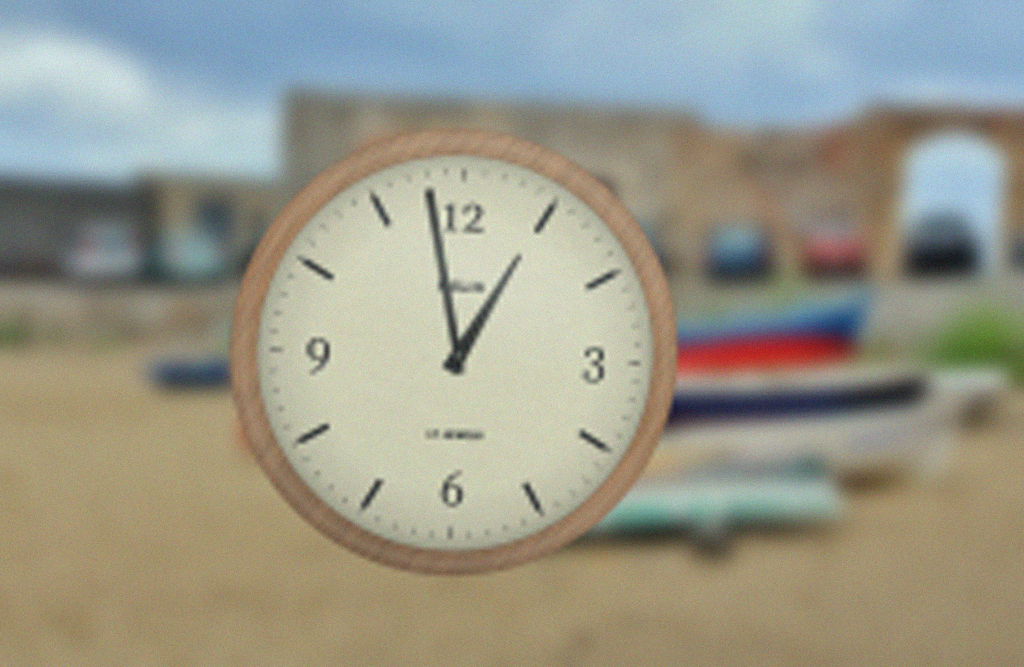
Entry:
12.58
